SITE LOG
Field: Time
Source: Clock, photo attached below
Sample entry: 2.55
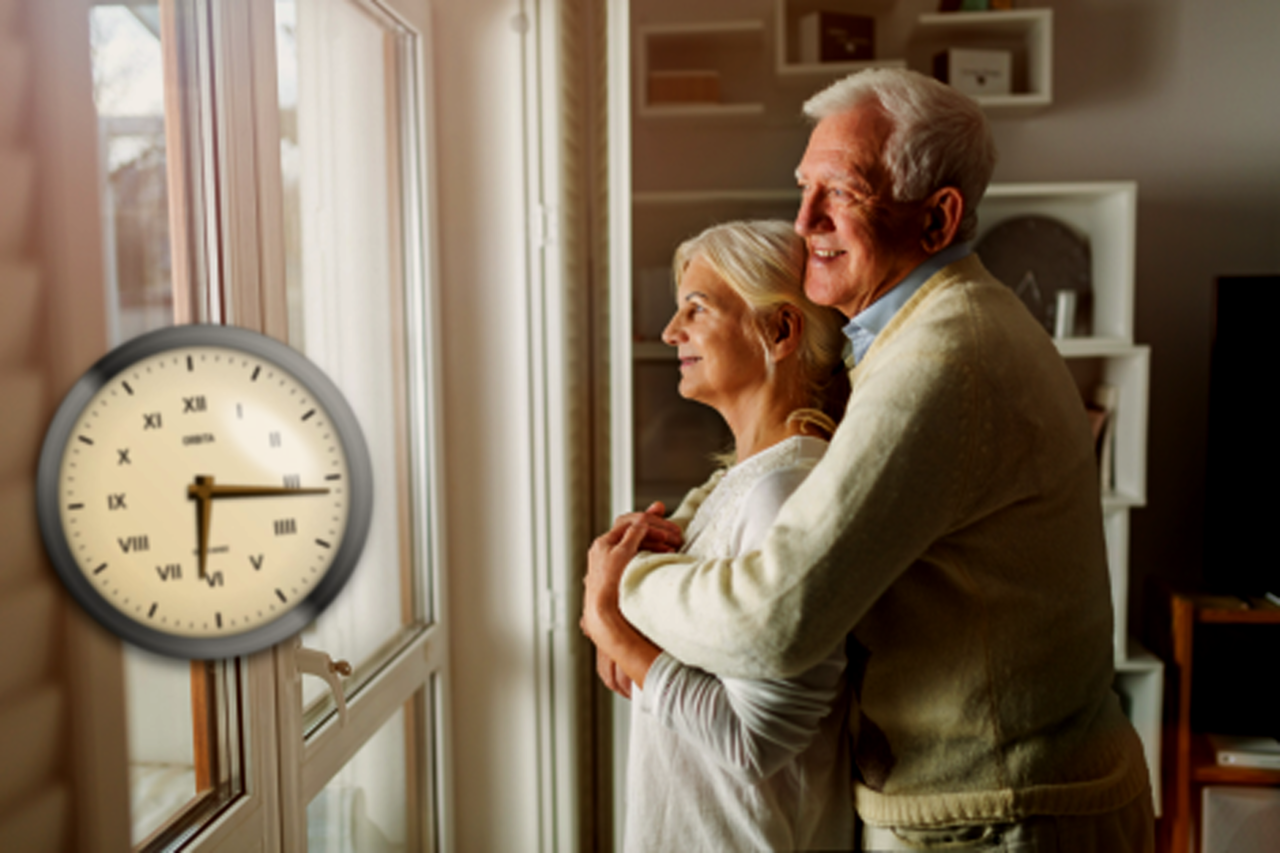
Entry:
6.16
